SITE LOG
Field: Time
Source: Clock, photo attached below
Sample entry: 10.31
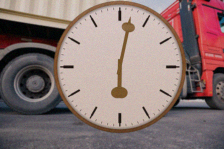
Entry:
6.02
